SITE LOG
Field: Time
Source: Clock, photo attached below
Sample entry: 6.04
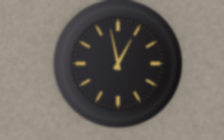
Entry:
12.58
